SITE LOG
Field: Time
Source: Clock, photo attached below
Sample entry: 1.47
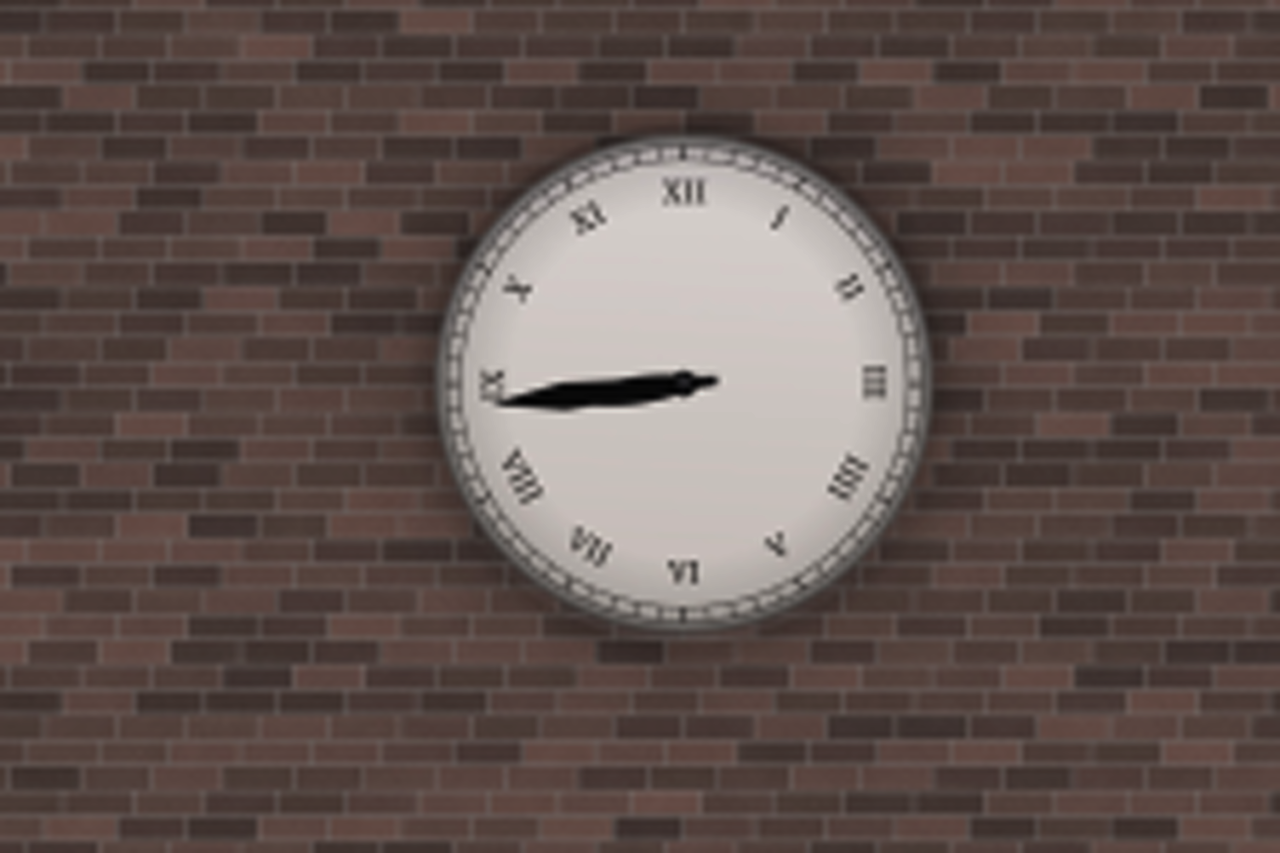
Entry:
8.44
